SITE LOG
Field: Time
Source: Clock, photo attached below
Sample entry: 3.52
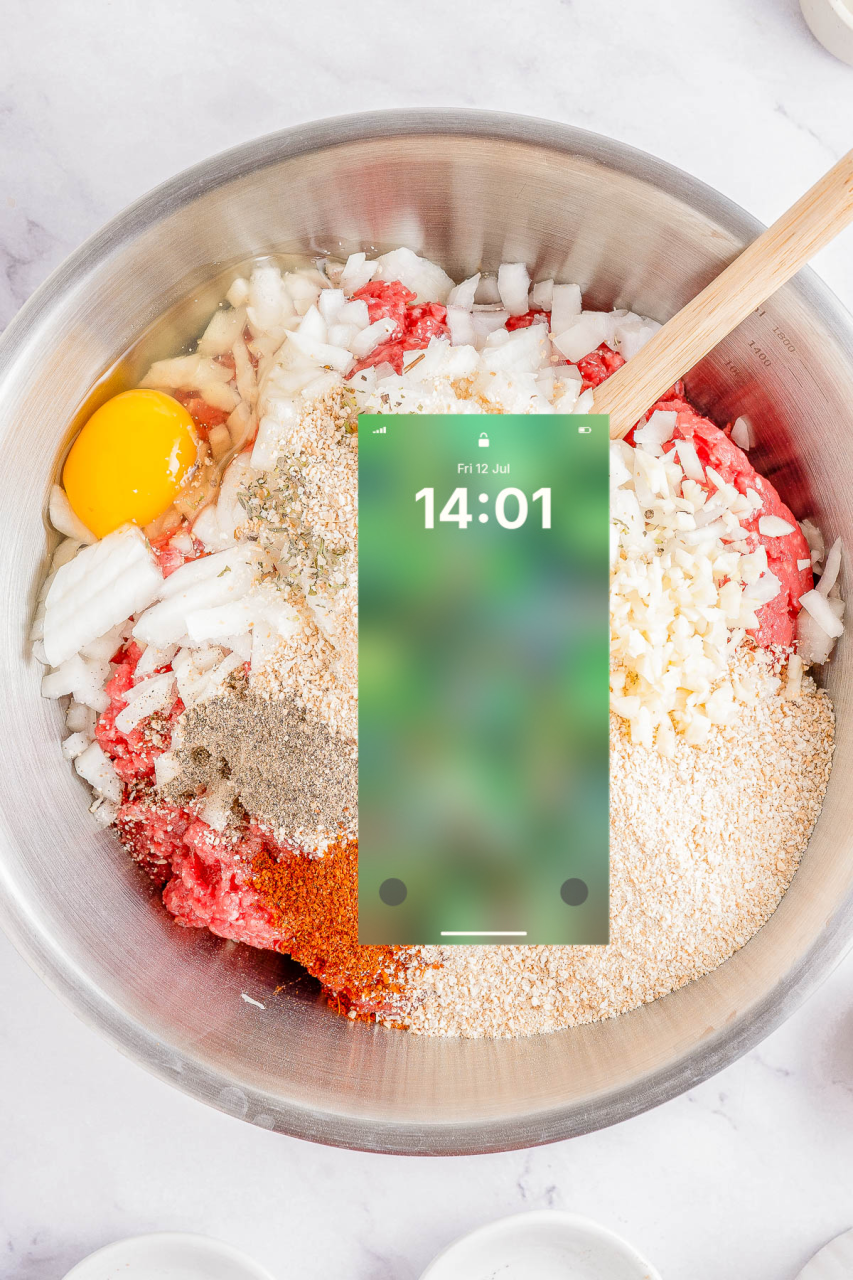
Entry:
14.01
